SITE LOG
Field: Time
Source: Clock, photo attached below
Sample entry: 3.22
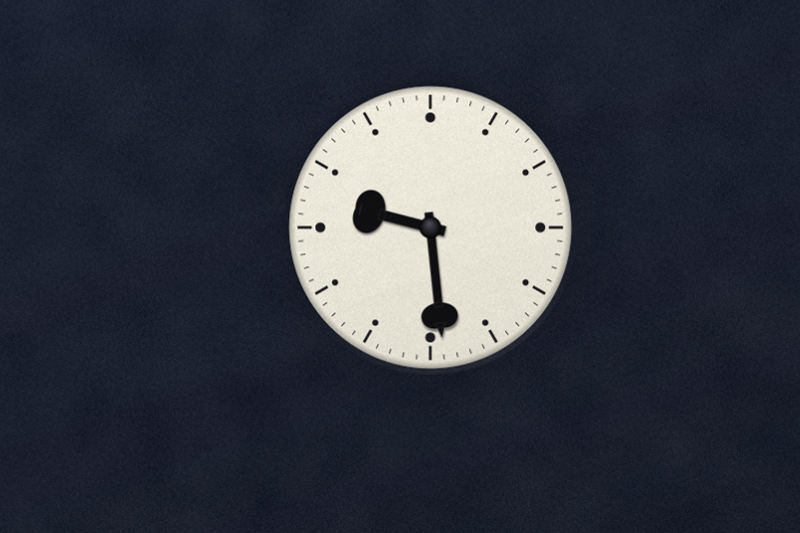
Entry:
9.29
